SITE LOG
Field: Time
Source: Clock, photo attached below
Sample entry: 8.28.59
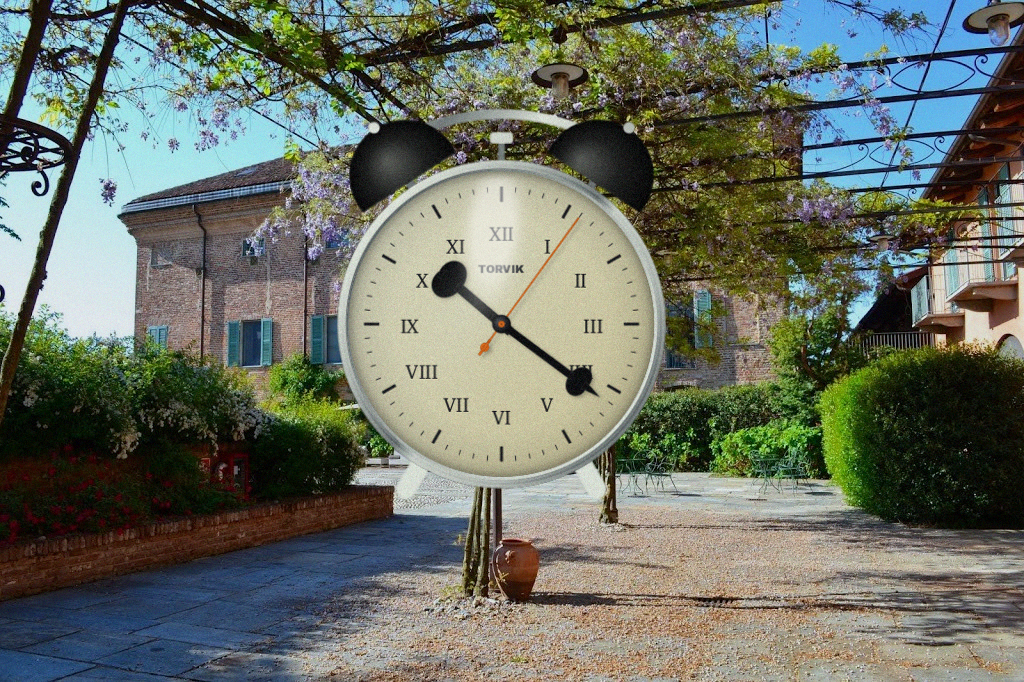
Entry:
10.21.06
